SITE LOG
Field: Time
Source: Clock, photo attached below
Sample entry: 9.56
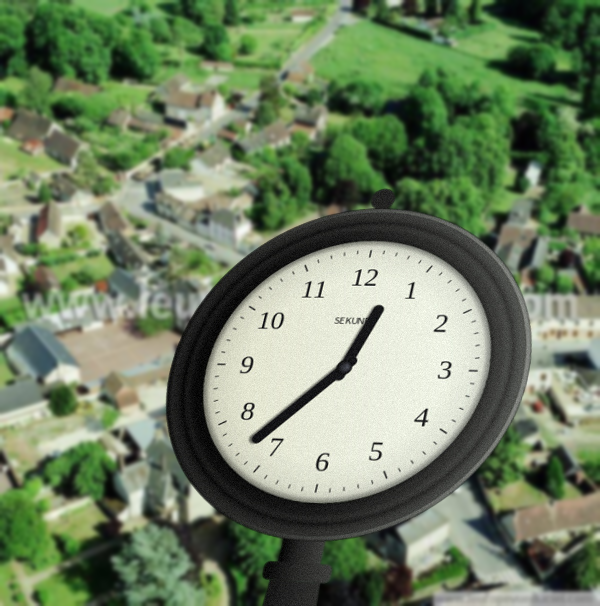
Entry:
12.37
